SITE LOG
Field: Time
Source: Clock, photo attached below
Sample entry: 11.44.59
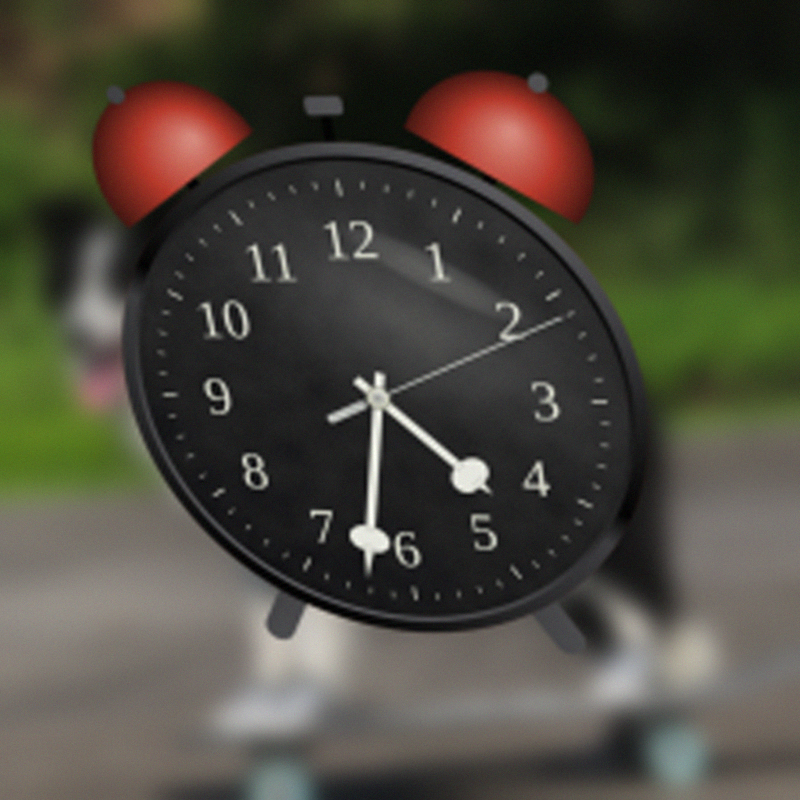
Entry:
4.32.11
